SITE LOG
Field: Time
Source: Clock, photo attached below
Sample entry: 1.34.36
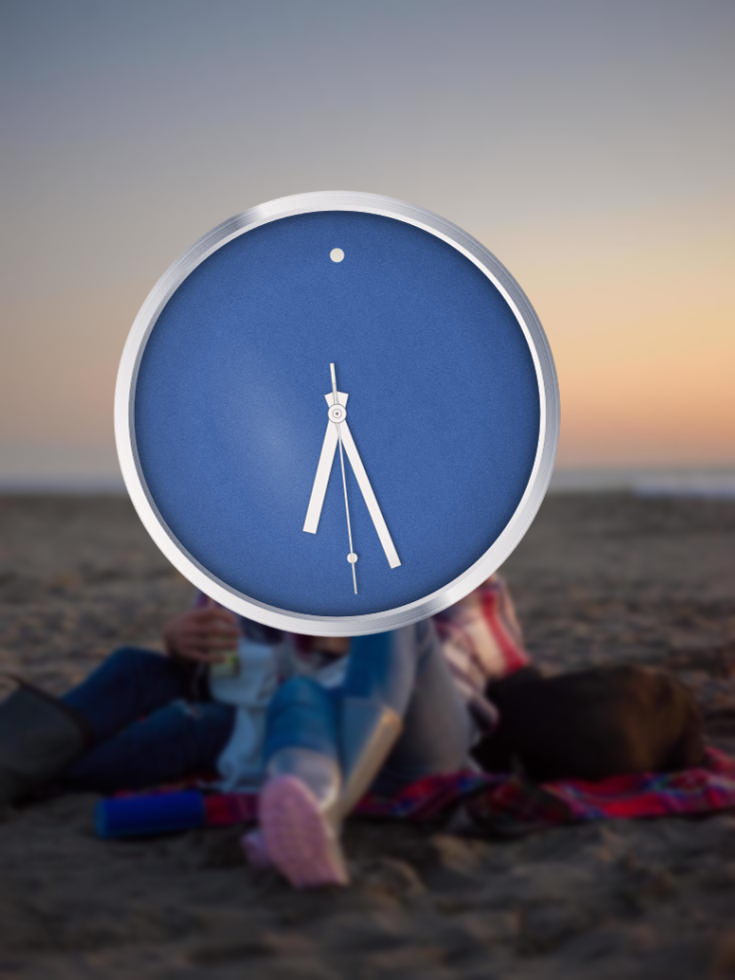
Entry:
6.26.29
